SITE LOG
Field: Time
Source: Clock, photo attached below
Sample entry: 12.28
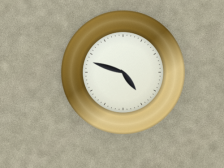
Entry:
4.48
